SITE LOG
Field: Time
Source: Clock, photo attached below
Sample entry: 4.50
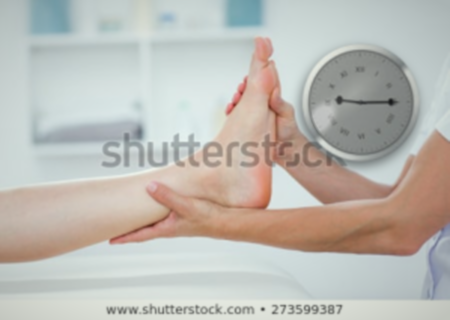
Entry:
9.15
